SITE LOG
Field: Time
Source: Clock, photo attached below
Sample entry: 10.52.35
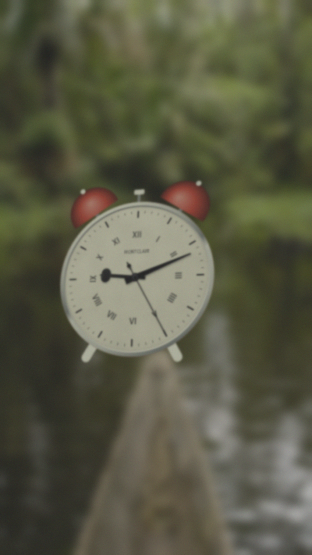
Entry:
9.11.25
